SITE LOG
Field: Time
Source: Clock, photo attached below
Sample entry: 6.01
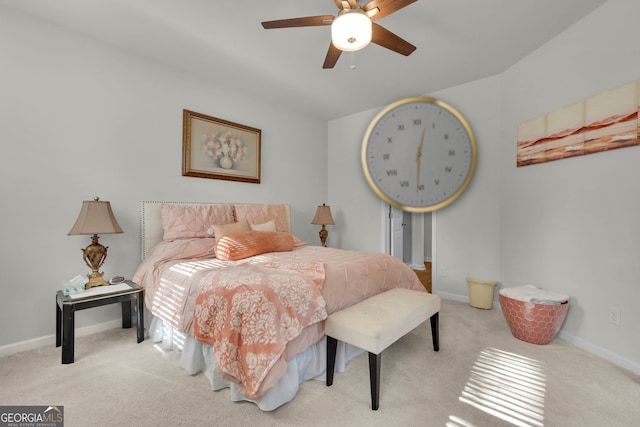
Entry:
12.31
